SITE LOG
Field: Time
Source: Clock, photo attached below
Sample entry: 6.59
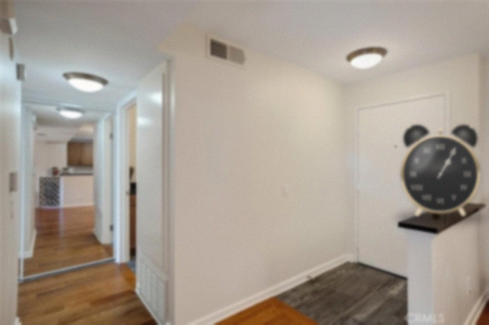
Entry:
1.05
